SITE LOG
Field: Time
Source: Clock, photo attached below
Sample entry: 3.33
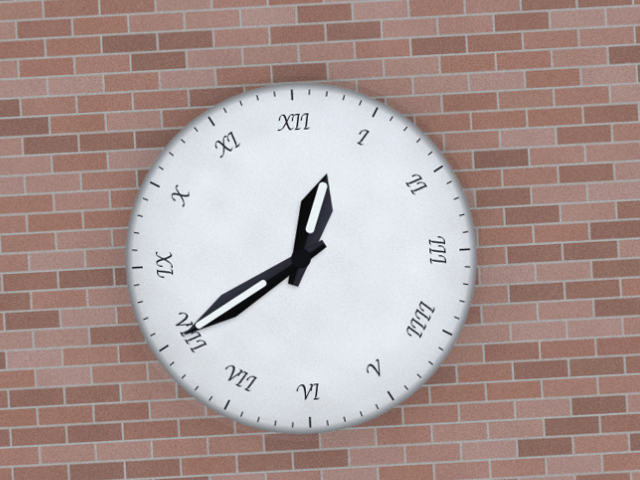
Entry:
12.40
